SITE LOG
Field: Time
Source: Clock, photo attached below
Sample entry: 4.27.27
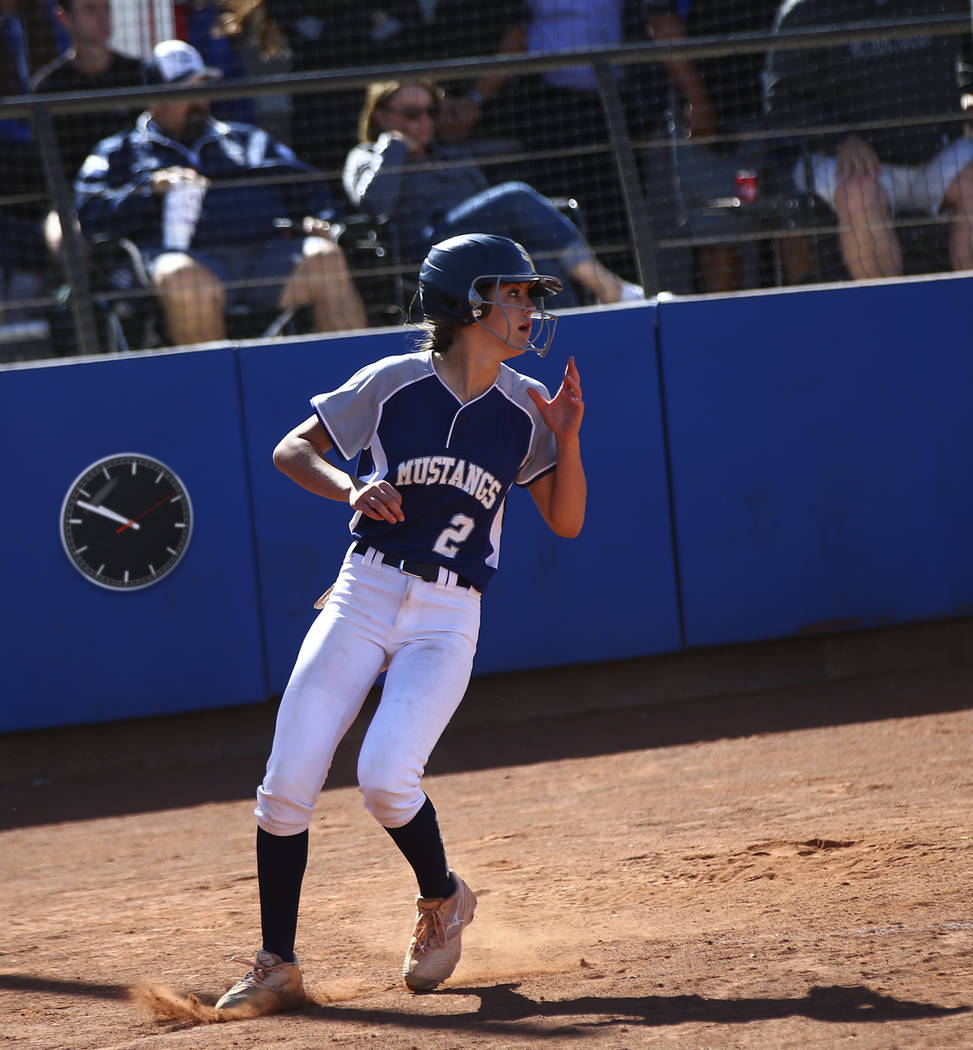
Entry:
9.48.09
